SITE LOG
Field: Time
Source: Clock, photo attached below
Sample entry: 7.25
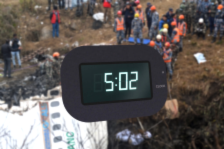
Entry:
5.02
